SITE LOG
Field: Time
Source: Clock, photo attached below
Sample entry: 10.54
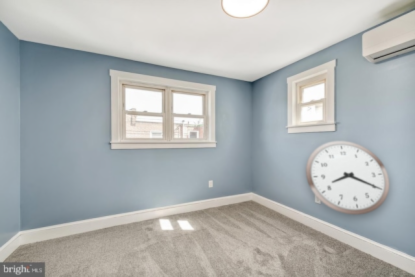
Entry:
8.20
